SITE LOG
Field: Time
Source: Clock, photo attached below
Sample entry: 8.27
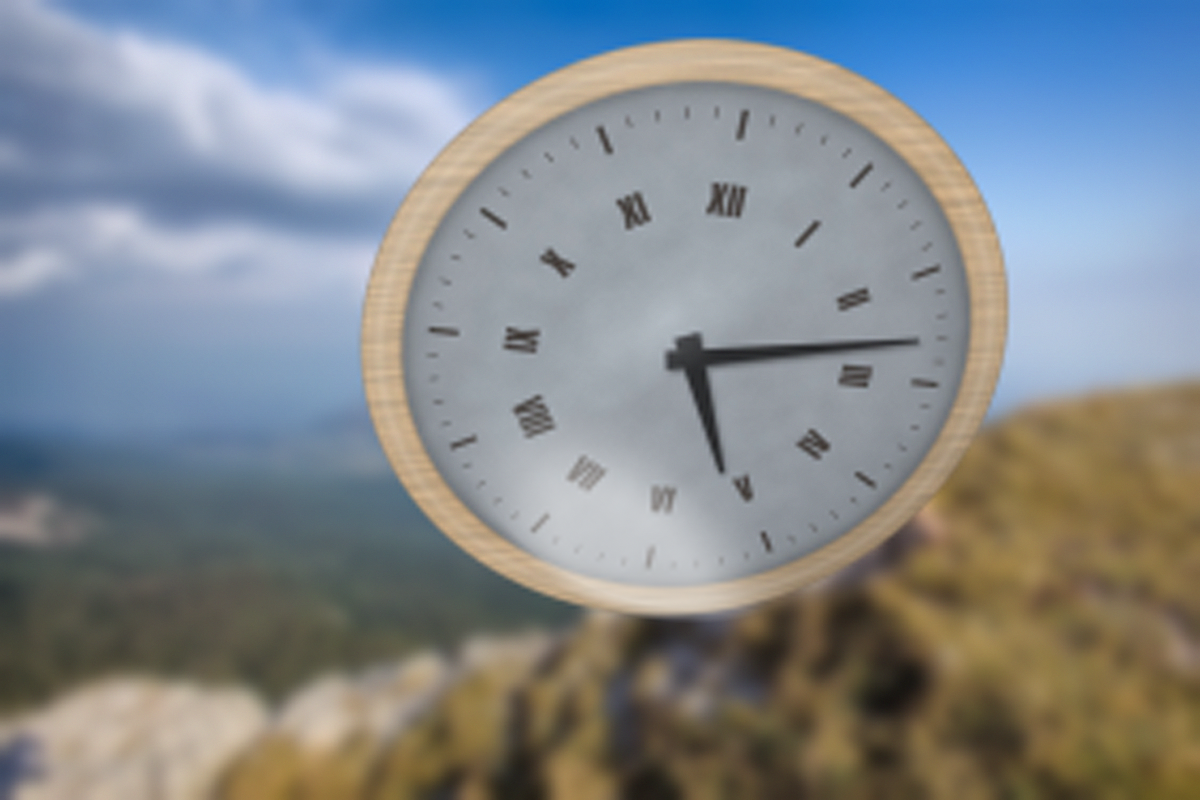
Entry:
5.13
